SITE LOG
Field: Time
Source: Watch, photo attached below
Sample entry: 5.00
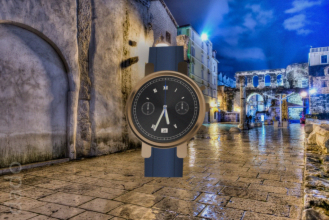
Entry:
5.34
